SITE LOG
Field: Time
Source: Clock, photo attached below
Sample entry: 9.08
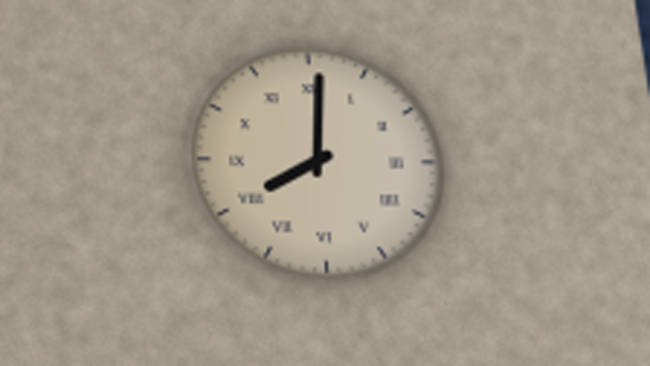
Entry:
8.01
